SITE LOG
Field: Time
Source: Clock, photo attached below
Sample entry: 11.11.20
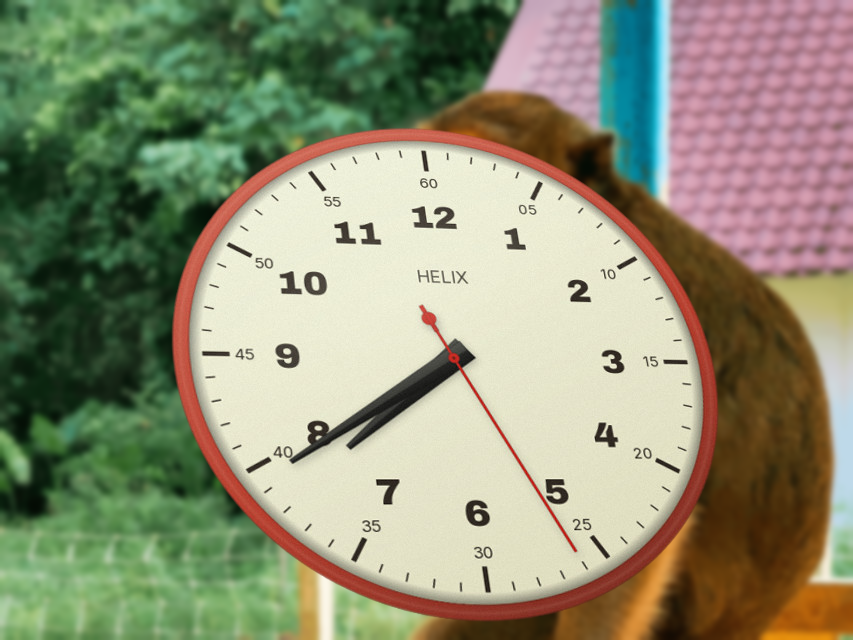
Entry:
7.39.26
